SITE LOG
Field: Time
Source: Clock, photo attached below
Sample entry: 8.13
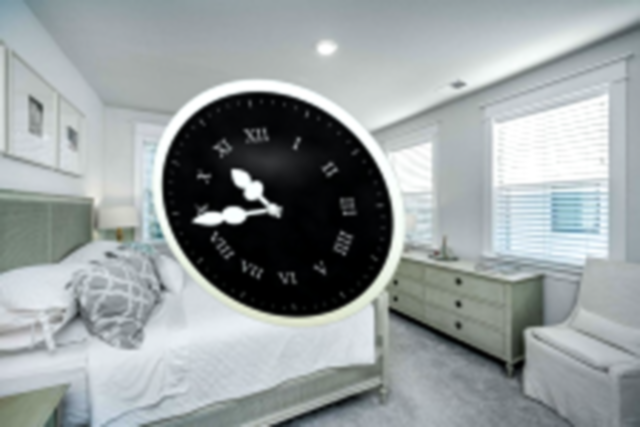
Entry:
10.44
